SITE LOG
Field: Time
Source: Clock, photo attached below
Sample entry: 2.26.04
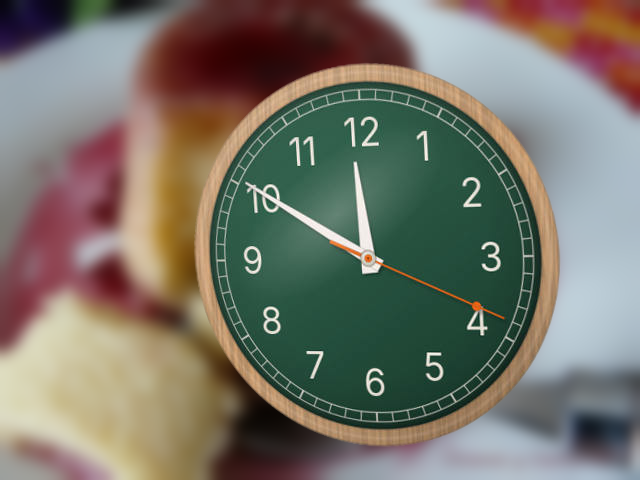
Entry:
11.50.19
